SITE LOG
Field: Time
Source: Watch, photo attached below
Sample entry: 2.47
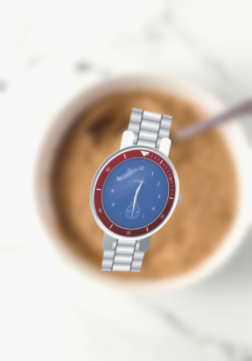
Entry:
12.30
